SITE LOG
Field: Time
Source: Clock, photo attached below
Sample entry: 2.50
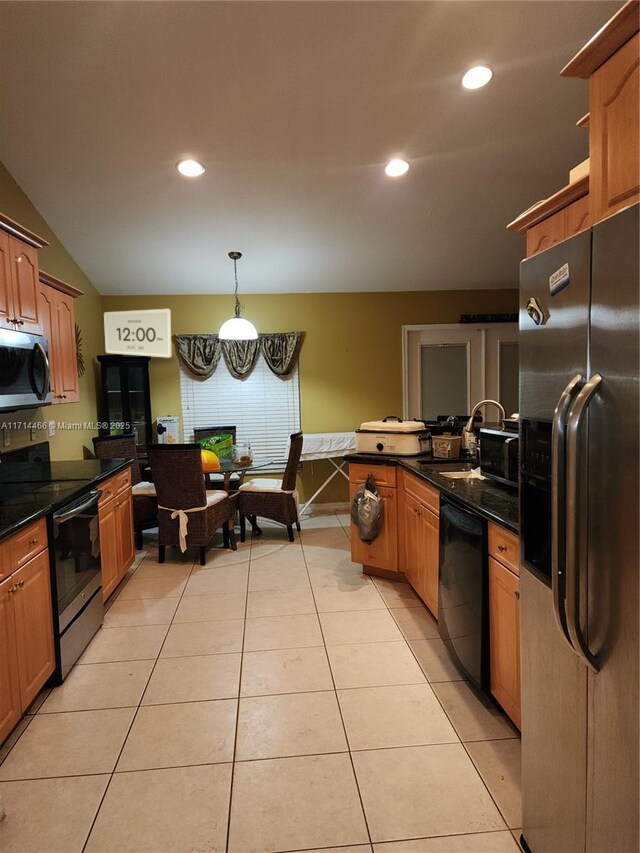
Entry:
12.00
